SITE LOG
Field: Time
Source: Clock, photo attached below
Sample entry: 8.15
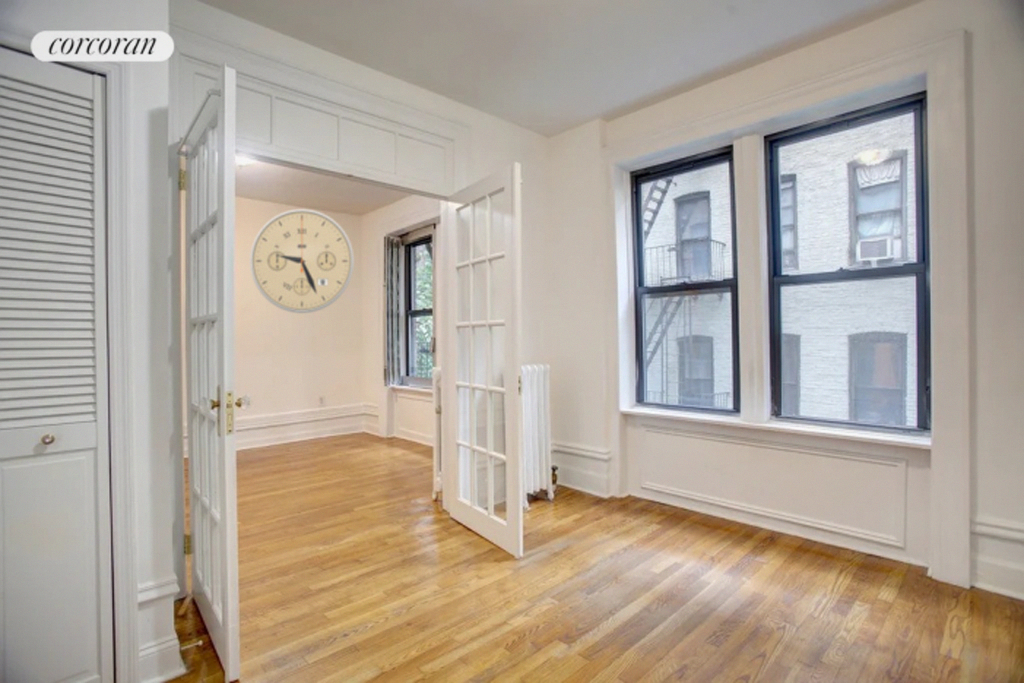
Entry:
9.26
